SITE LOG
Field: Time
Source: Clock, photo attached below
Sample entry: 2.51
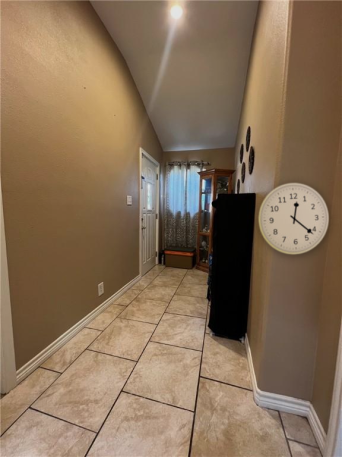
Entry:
12.22
